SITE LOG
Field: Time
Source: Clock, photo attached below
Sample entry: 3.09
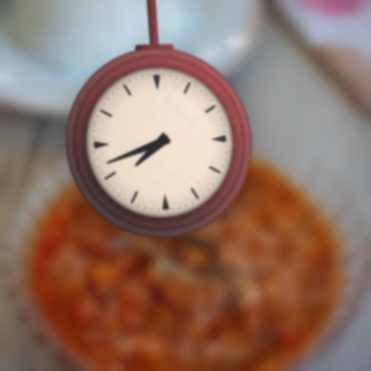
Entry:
7.42
